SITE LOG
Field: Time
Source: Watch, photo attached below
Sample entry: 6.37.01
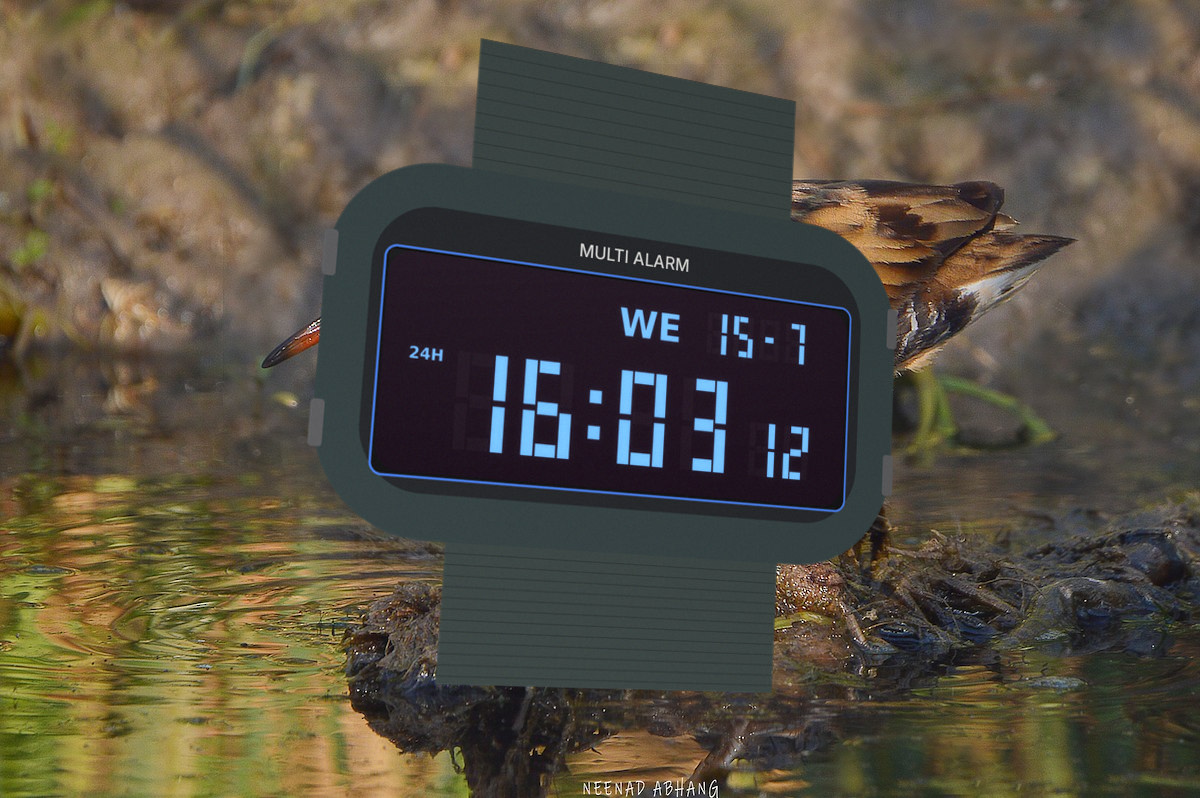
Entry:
16.03.12
